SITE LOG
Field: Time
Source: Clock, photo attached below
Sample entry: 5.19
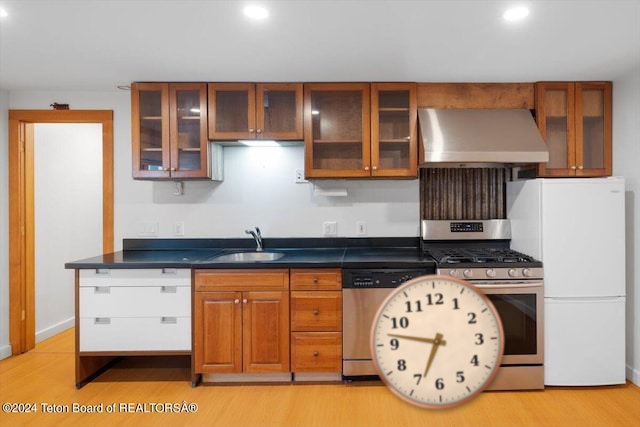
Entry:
6.47
